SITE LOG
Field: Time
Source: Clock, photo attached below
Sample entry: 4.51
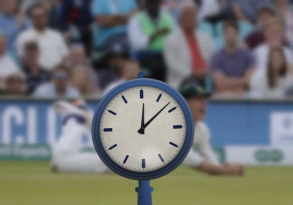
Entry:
12.08
